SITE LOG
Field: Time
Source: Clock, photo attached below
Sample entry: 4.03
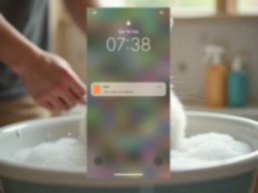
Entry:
7.38
